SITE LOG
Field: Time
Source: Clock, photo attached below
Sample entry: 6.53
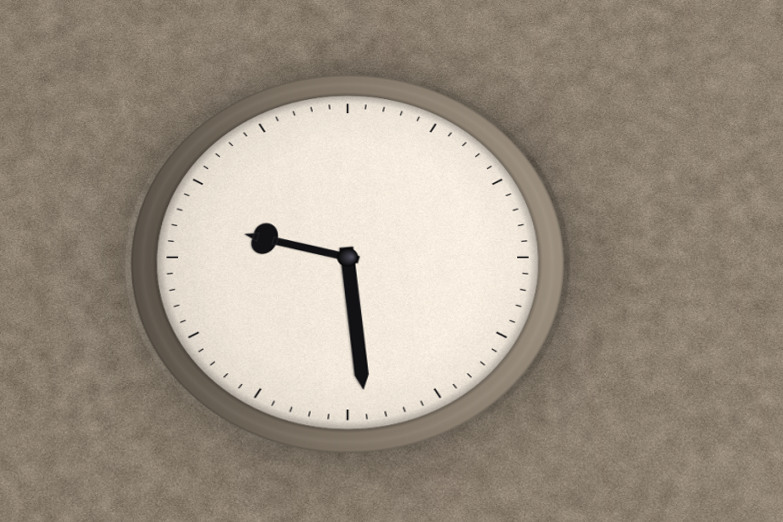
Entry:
9.29
